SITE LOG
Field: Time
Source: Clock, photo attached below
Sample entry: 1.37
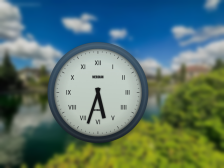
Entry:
5.33
